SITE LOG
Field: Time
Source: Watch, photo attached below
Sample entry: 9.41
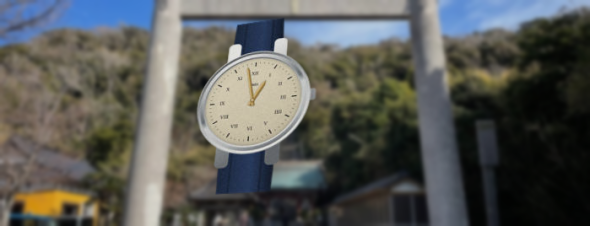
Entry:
12.58
